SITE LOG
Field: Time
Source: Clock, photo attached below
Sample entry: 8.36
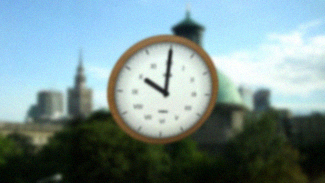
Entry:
10.00
